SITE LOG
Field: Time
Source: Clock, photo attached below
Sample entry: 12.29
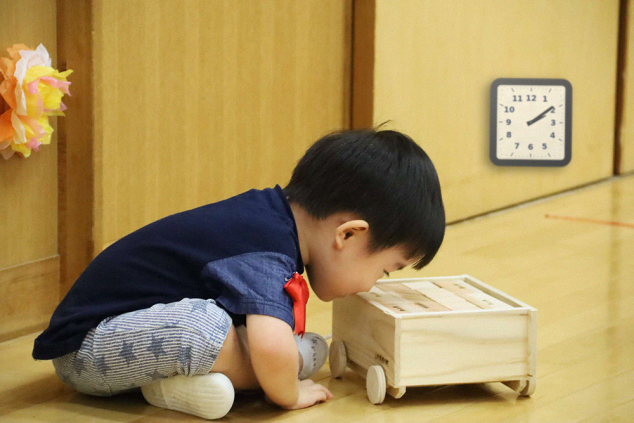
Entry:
2.09
